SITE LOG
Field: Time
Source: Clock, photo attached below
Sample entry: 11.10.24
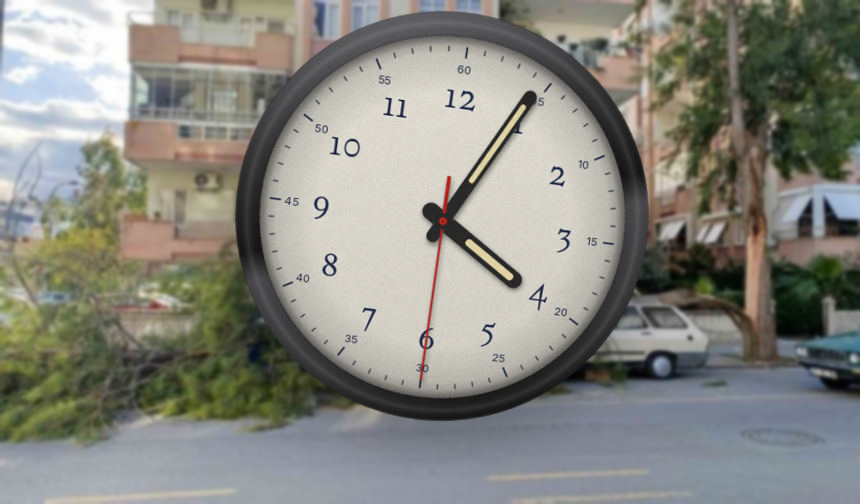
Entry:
4.04.30
